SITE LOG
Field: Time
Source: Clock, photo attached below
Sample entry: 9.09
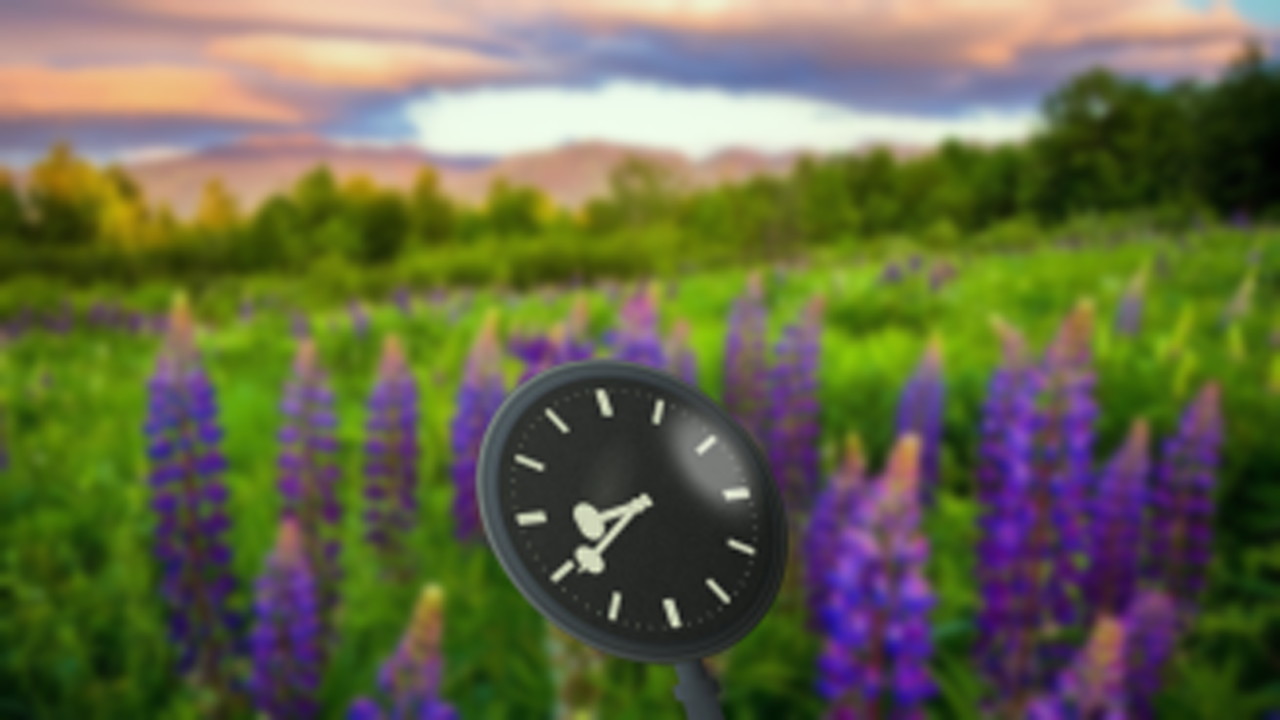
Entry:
8.39
